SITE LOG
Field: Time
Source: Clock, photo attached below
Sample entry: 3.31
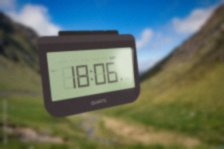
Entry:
18.06
